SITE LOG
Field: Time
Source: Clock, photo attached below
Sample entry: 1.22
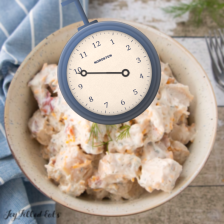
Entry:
3.49
